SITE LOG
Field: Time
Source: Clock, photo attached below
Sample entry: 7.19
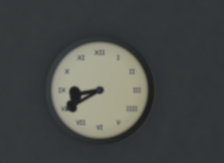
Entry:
8.40
